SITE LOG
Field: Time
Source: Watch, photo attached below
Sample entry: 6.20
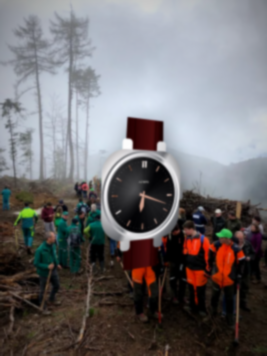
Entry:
6.18
